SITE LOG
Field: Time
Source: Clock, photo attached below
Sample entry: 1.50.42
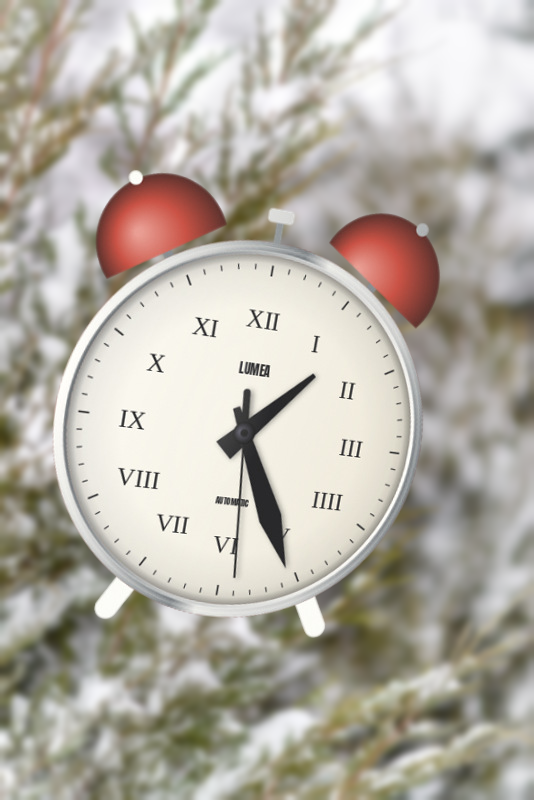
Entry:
1.25.29
